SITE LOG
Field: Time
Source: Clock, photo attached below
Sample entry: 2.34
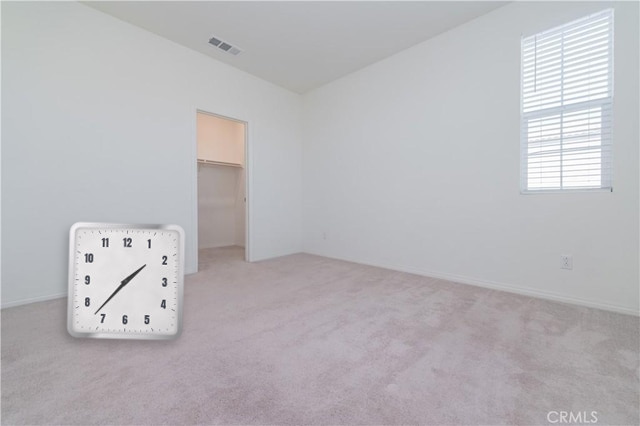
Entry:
1.37
